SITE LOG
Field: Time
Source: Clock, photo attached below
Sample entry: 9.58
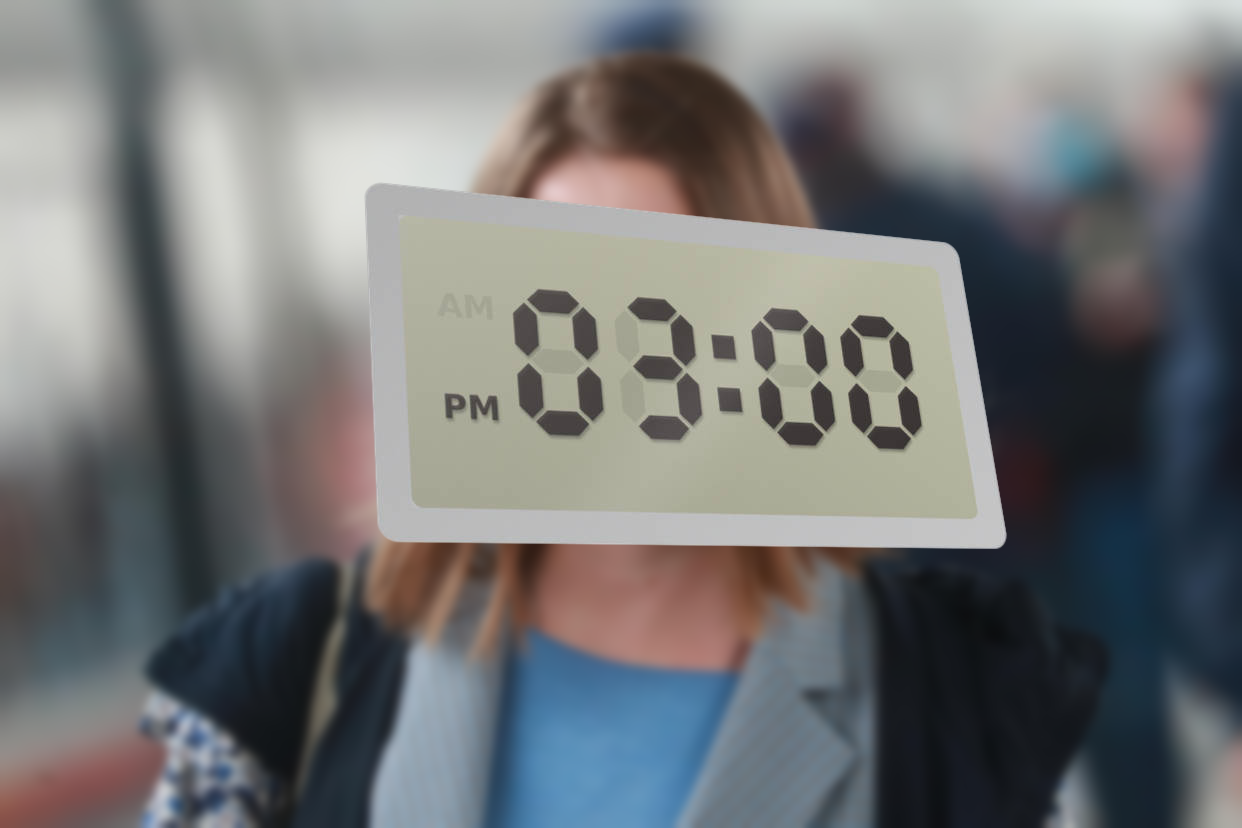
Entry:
3.00
